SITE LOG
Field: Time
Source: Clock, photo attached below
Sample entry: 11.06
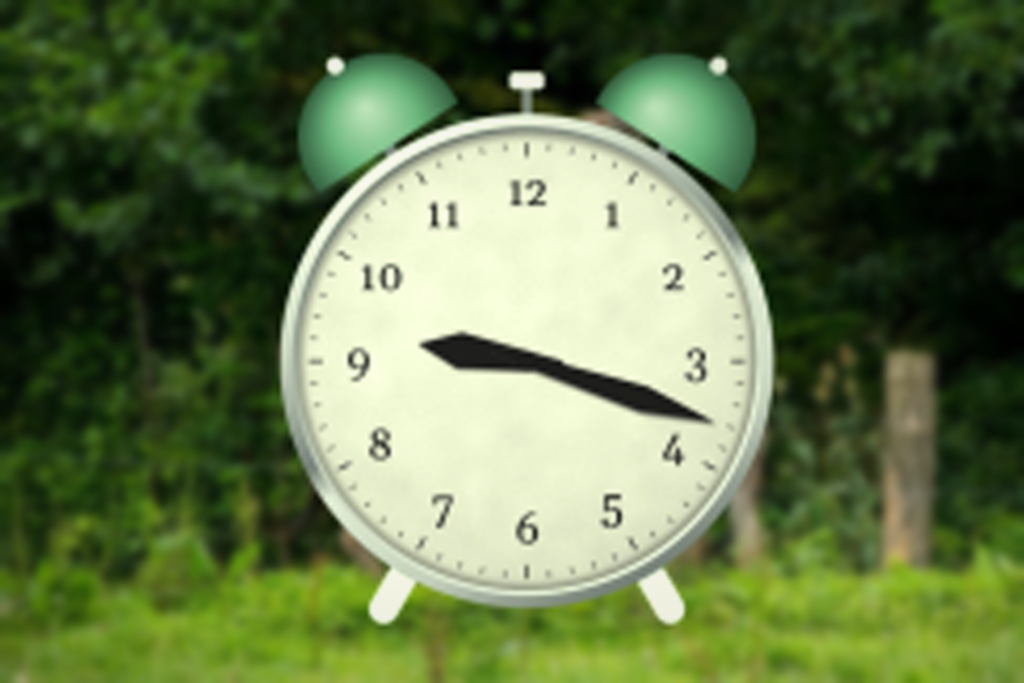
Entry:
9.18
